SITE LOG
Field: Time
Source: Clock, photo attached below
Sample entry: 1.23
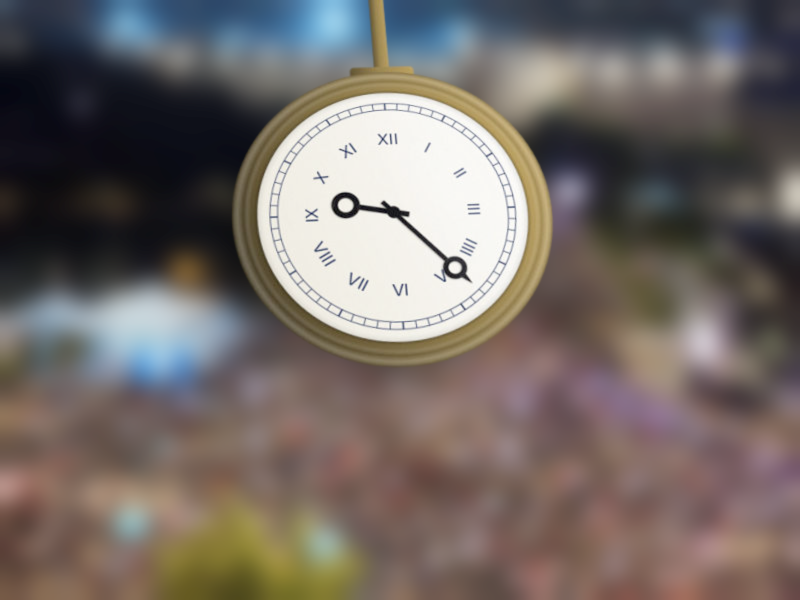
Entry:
9.23
